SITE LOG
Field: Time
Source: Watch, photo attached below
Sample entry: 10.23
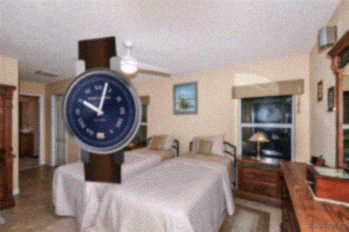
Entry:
10.03
